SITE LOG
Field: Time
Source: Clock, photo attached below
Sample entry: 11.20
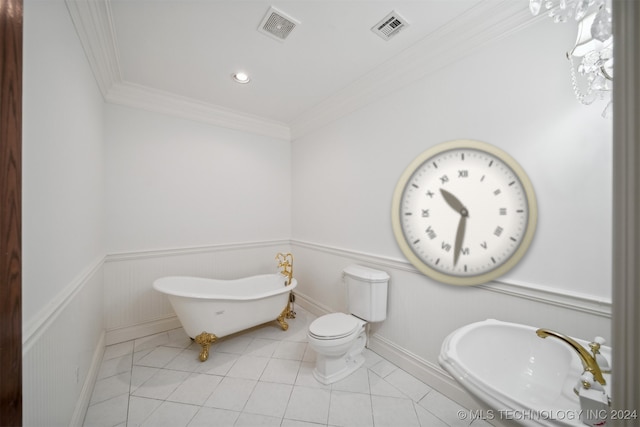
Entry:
10.32
